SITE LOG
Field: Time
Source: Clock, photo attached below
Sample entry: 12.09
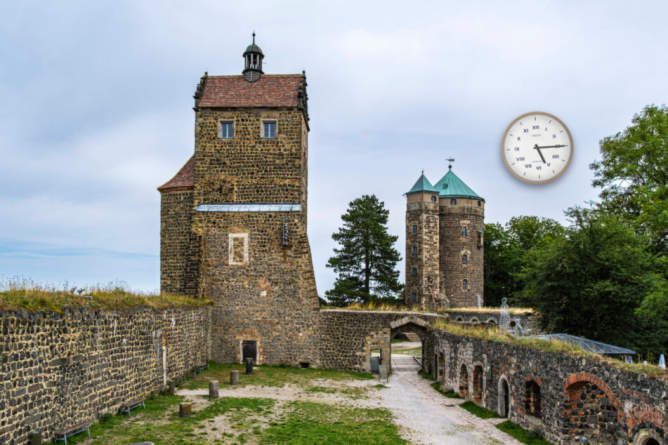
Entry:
5.15
